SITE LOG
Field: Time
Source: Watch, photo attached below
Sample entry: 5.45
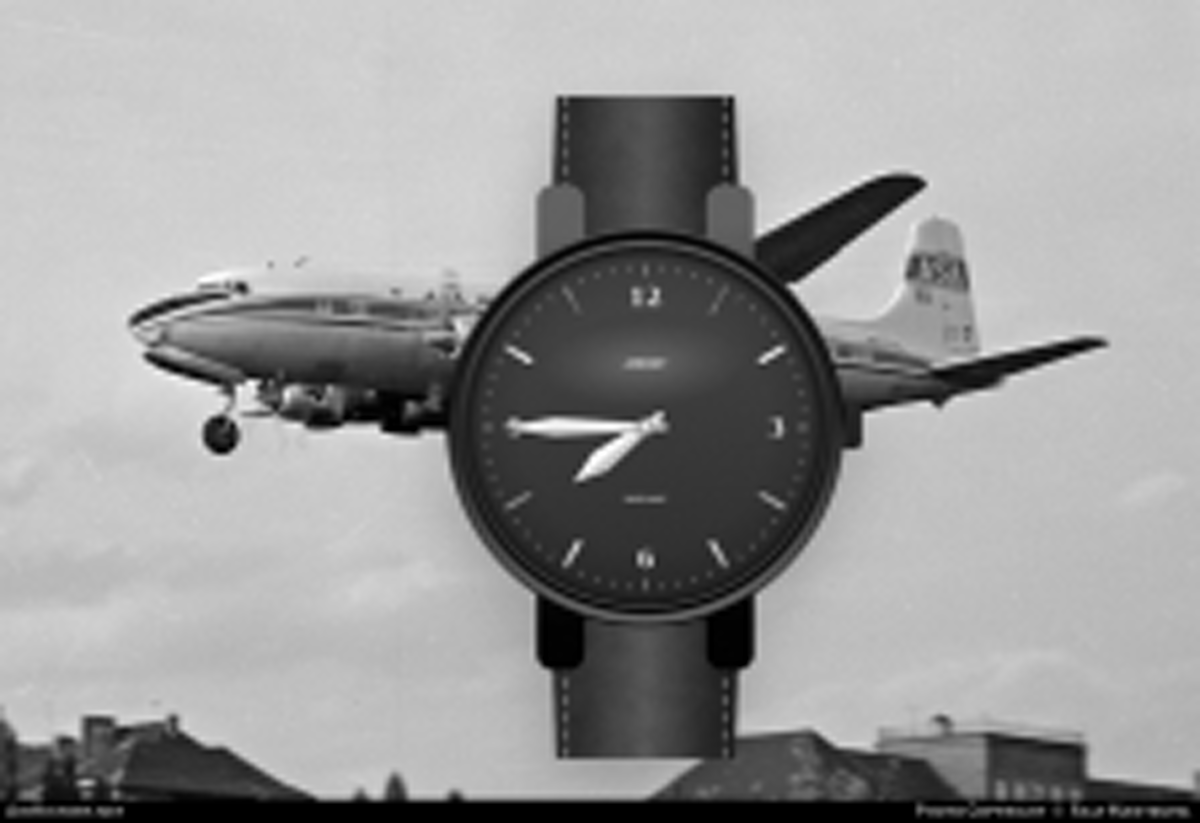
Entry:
7.45
